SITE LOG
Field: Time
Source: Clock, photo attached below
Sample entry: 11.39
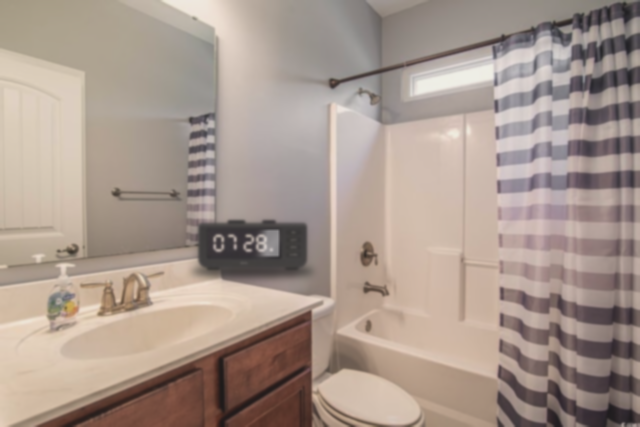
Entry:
7.28
